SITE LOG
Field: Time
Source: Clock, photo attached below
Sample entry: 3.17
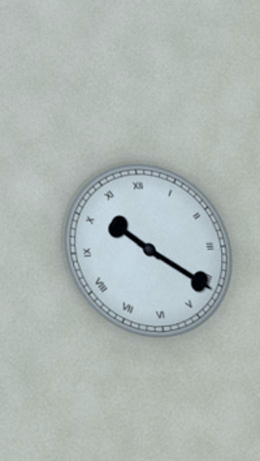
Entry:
10.21
